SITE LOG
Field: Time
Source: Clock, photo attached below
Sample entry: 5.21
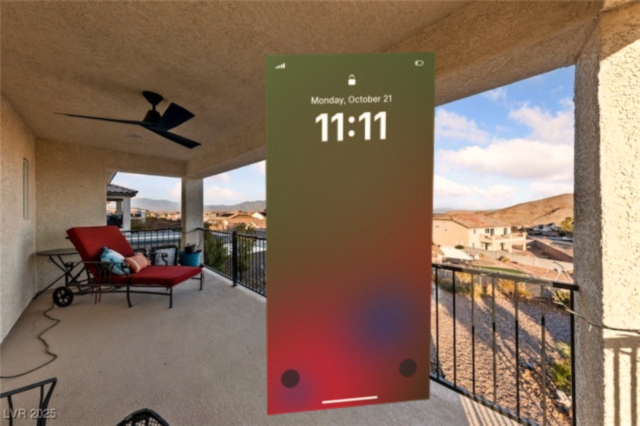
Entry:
11.11
